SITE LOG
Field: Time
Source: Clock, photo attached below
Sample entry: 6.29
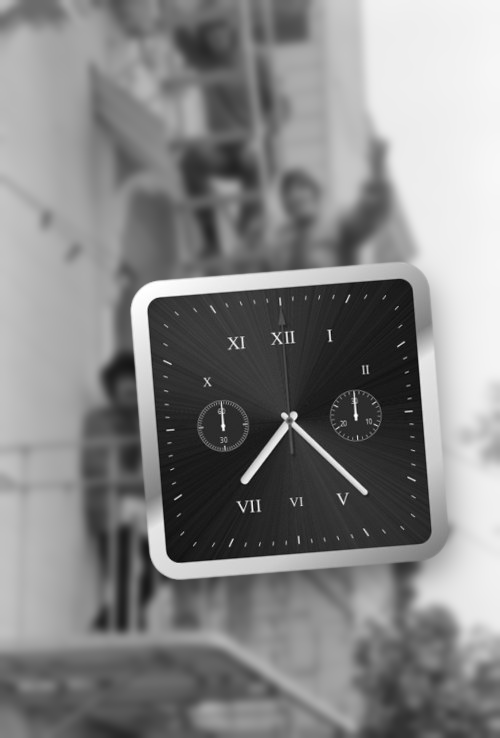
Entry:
7.23
